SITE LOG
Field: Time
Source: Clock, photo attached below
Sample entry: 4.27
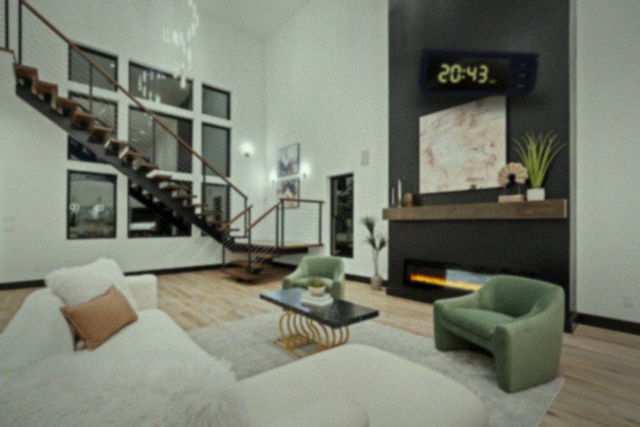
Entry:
20.43
